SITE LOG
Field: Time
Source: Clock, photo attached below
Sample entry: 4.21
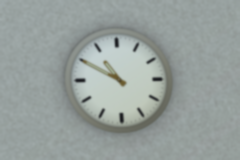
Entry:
10.50
